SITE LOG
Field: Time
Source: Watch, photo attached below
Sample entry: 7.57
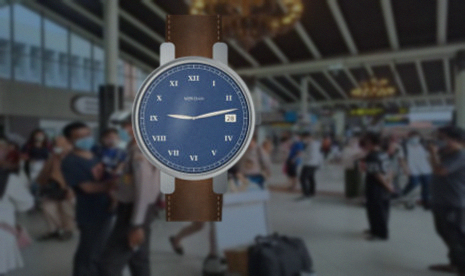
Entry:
9.13
